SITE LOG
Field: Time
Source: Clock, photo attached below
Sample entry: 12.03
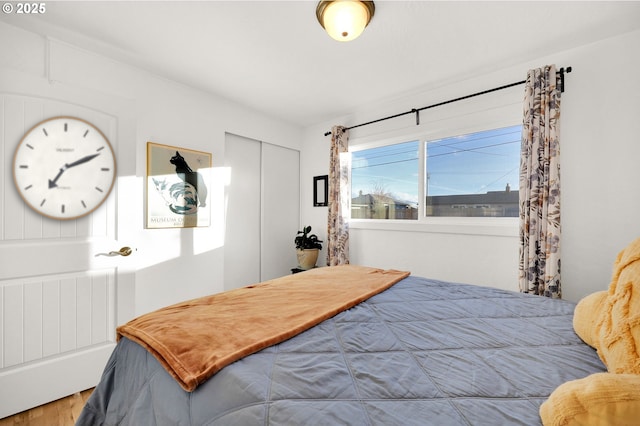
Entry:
7.11
